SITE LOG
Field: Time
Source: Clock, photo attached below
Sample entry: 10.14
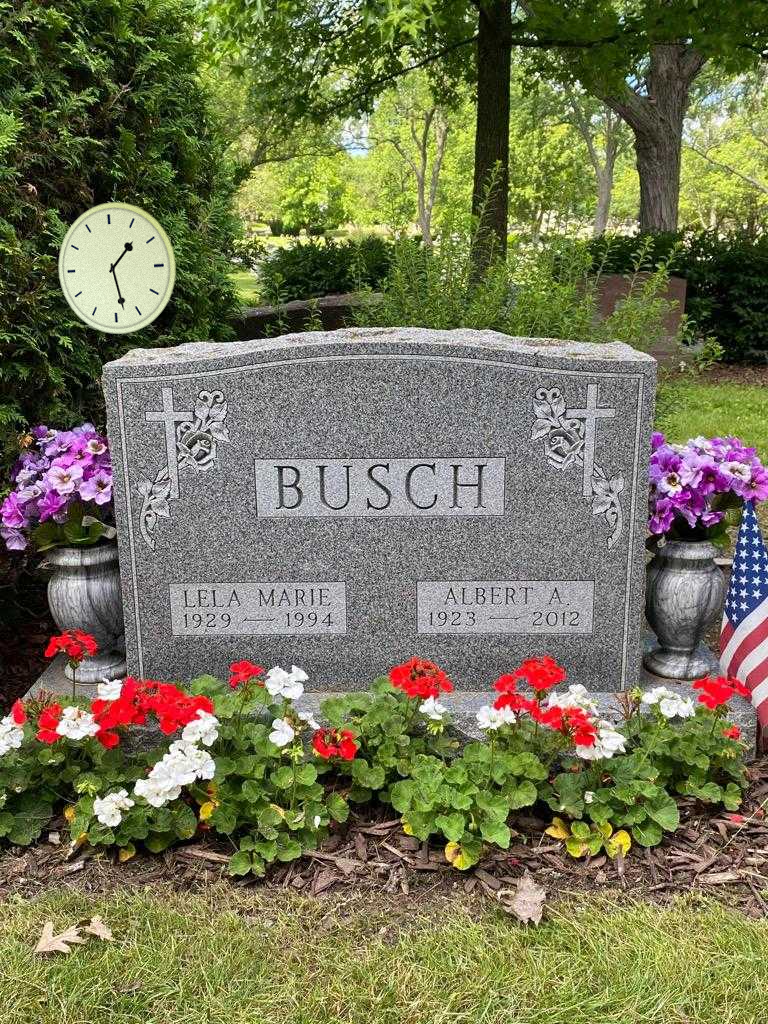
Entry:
1.28
